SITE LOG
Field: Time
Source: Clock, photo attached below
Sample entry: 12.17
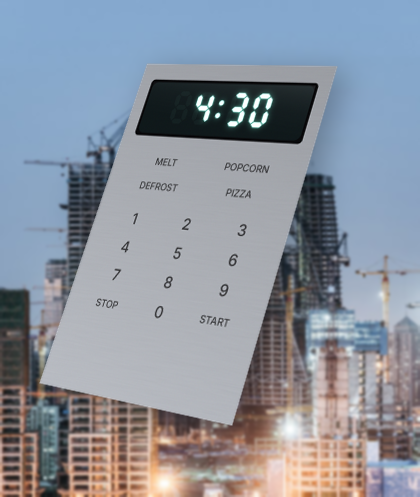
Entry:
4.30
